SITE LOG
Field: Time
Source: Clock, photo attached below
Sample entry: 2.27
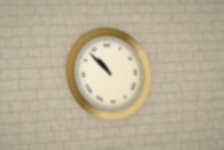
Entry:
10.53
